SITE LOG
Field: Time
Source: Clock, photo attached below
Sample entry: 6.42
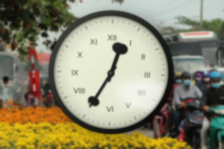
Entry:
12.35
